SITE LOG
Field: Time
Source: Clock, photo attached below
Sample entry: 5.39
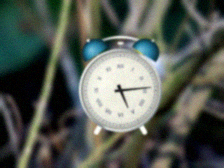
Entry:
5.14
